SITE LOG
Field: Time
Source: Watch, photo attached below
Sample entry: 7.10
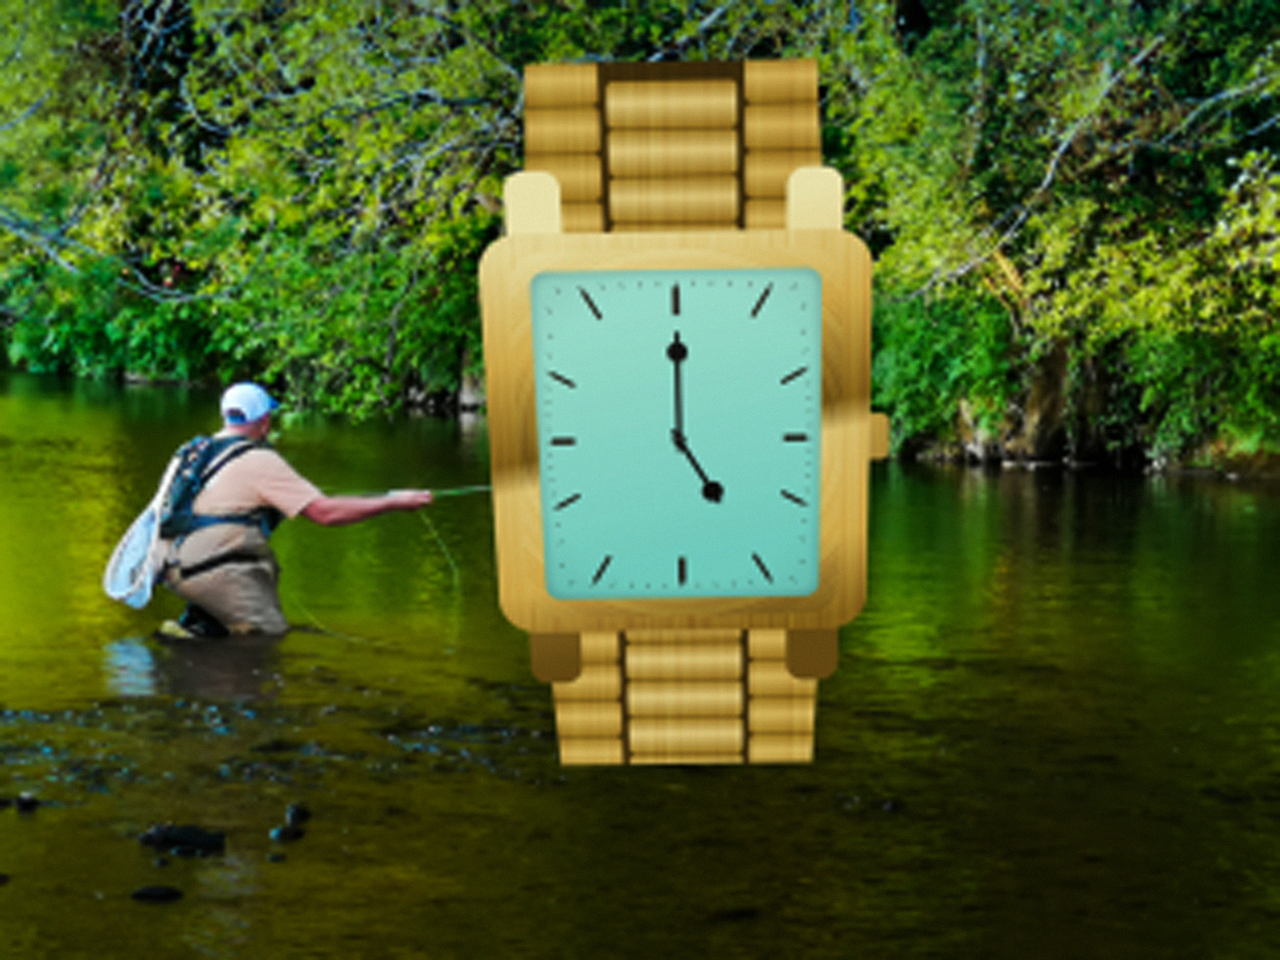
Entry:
5.00
